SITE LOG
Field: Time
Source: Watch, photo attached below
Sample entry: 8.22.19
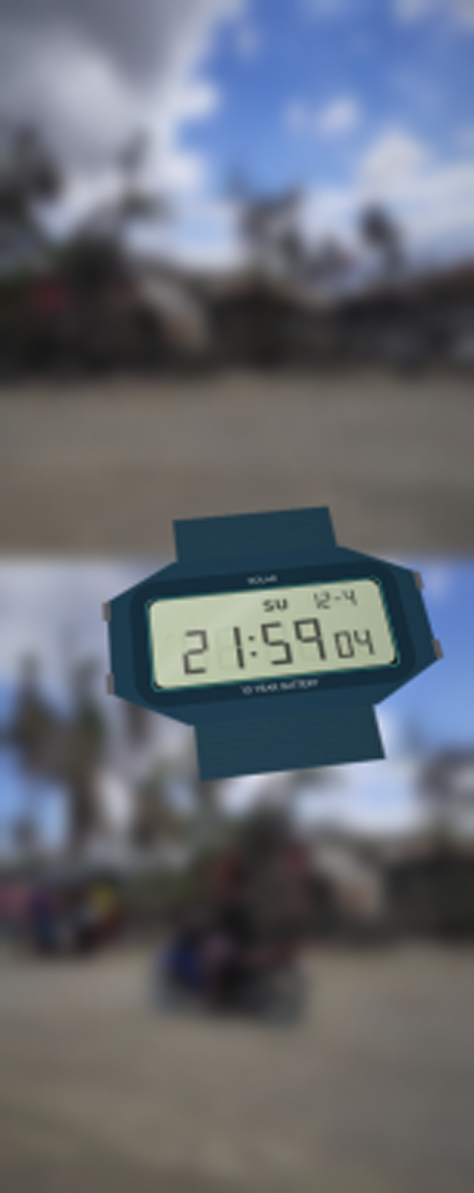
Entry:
21.59.04
